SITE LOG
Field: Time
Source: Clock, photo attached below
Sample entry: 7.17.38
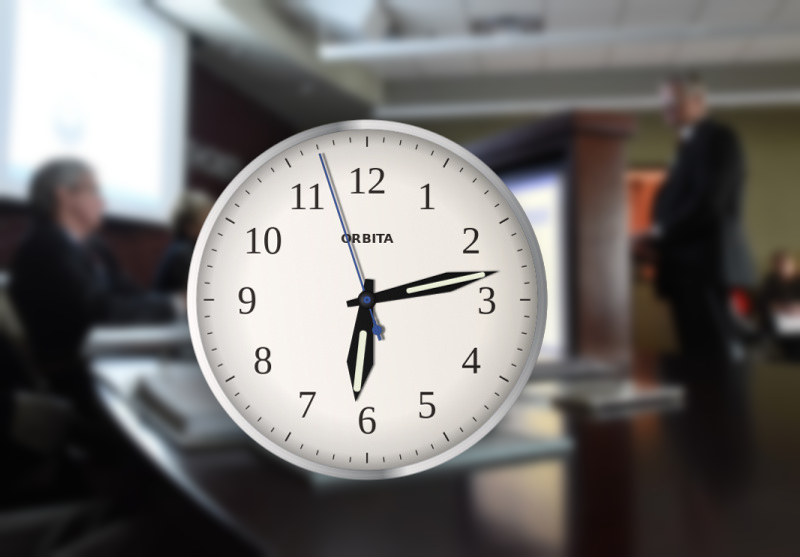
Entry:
6.12.57
